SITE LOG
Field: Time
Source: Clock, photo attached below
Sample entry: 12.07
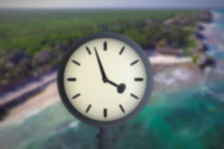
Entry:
3.57
